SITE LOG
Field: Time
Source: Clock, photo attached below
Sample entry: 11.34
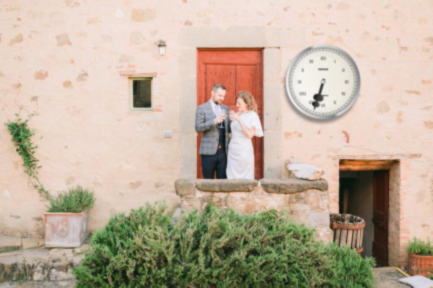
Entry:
6.33
